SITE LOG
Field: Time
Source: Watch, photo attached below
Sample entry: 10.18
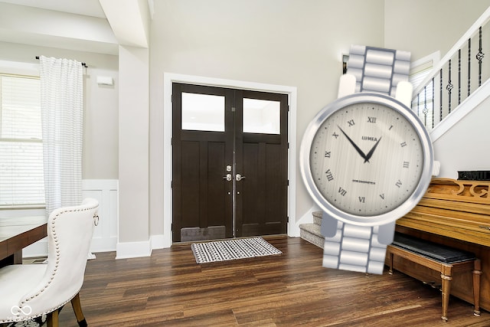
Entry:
12.52
